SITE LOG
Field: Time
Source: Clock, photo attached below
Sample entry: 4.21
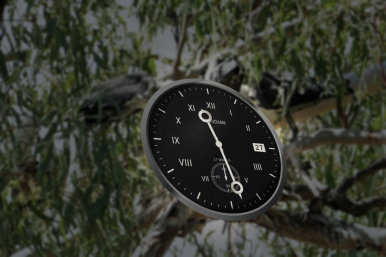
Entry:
11.28
